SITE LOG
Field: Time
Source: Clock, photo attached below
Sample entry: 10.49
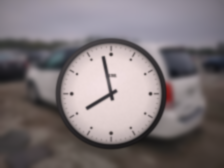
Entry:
7.58
